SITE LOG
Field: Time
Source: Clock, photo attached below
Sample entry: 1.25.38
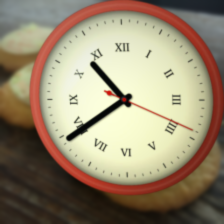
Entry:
10.39.19
